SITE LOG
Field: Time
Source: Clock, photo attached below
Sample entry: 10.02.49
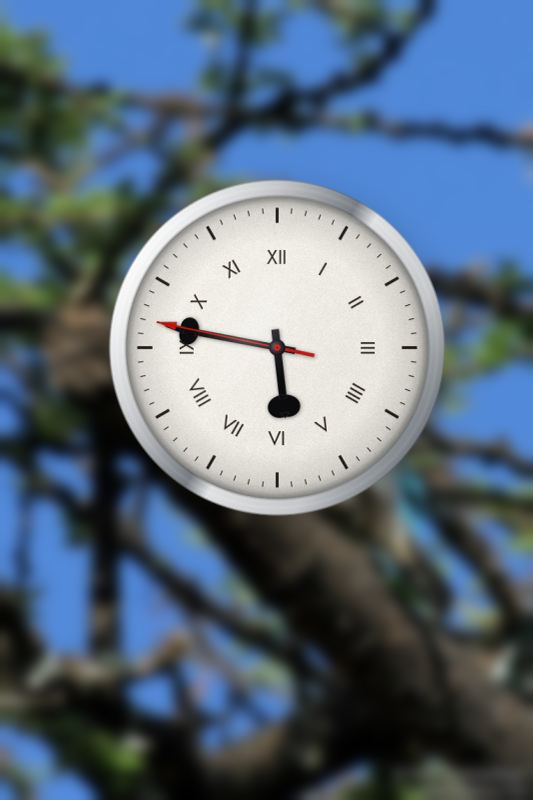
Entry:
5.46.47
